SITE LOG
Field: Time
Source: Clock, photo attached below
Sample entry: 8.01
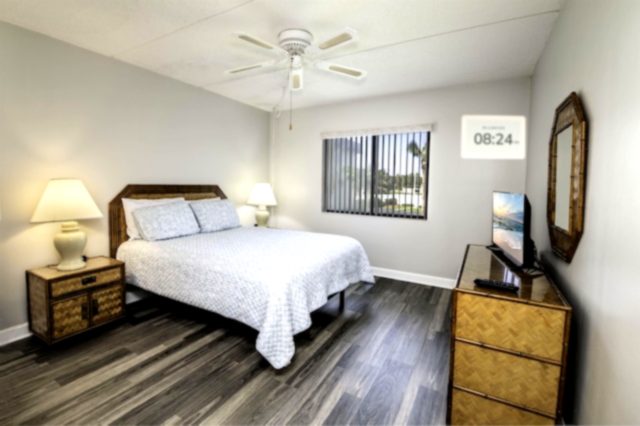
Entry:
8.24
